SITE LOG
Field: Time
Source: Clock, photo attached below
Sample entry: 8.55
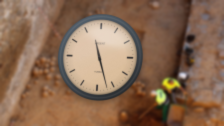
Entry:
11.27
